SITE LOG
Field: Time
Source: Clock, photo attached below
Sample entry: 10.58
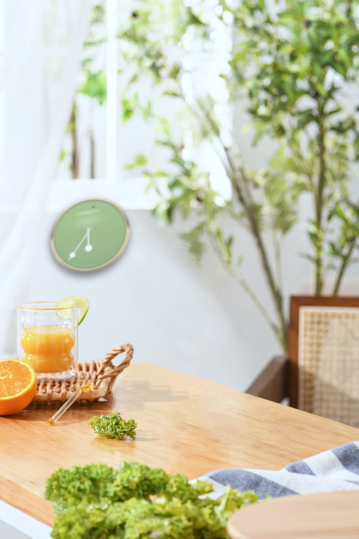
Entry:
5.34
